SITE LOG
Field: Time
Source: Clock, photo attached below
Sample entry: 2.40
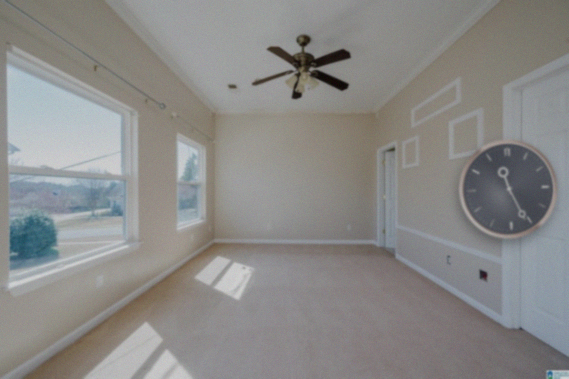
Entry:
11.26
